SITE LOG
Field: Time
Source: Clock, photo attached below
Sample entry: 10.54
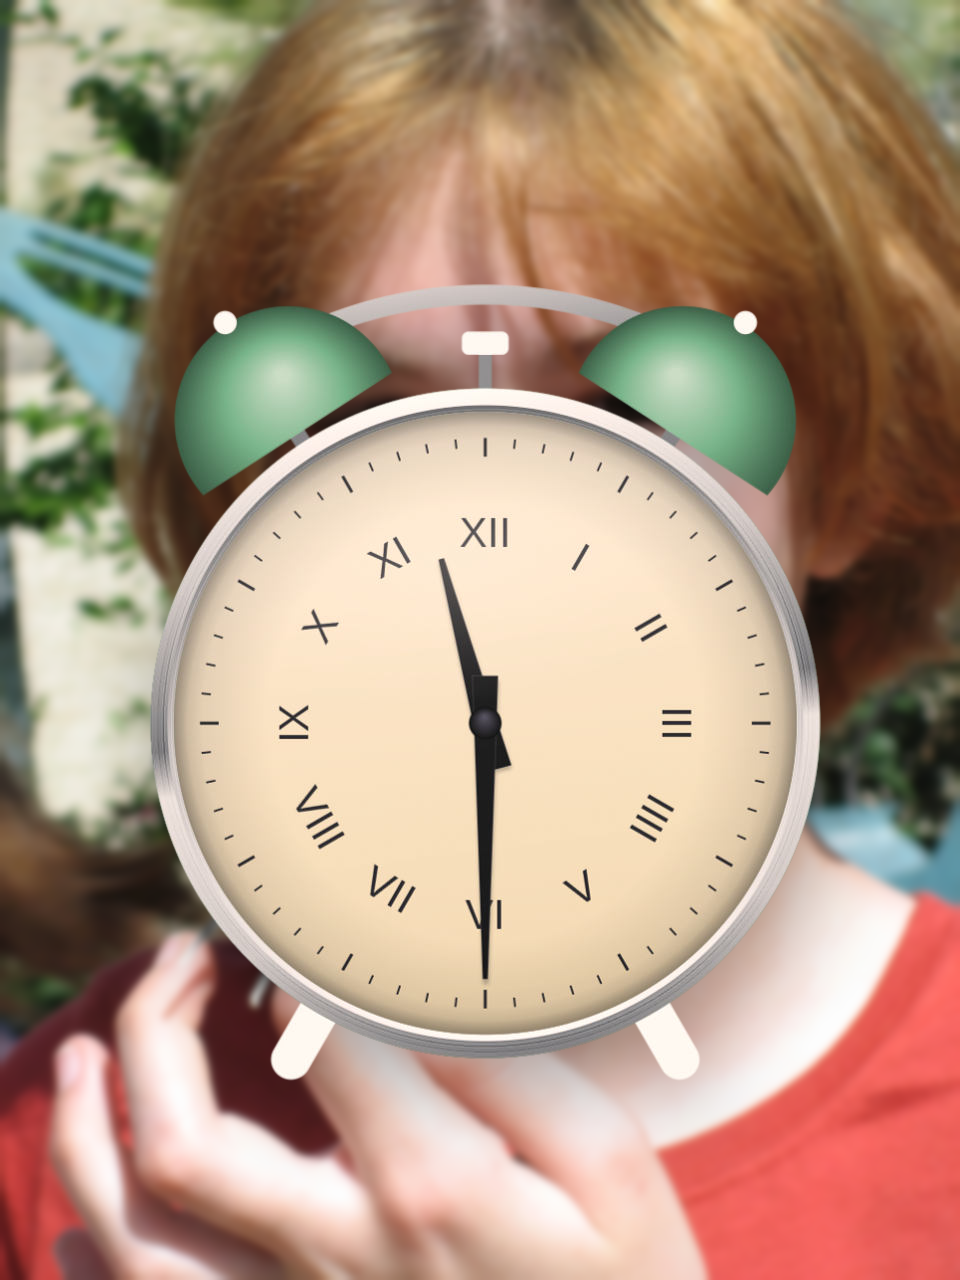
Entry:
11.30
